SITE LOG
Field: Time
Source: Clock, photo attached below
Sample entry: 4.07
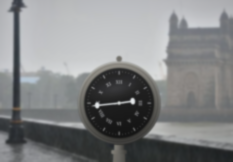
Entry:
2.44
